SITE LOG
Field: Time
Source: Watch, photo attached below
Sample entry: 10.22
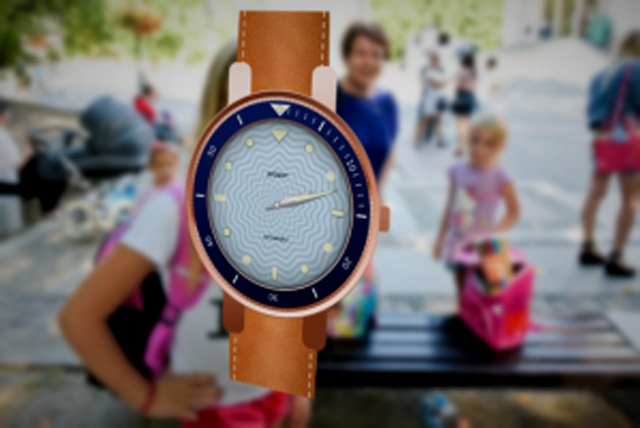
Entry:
2.12
